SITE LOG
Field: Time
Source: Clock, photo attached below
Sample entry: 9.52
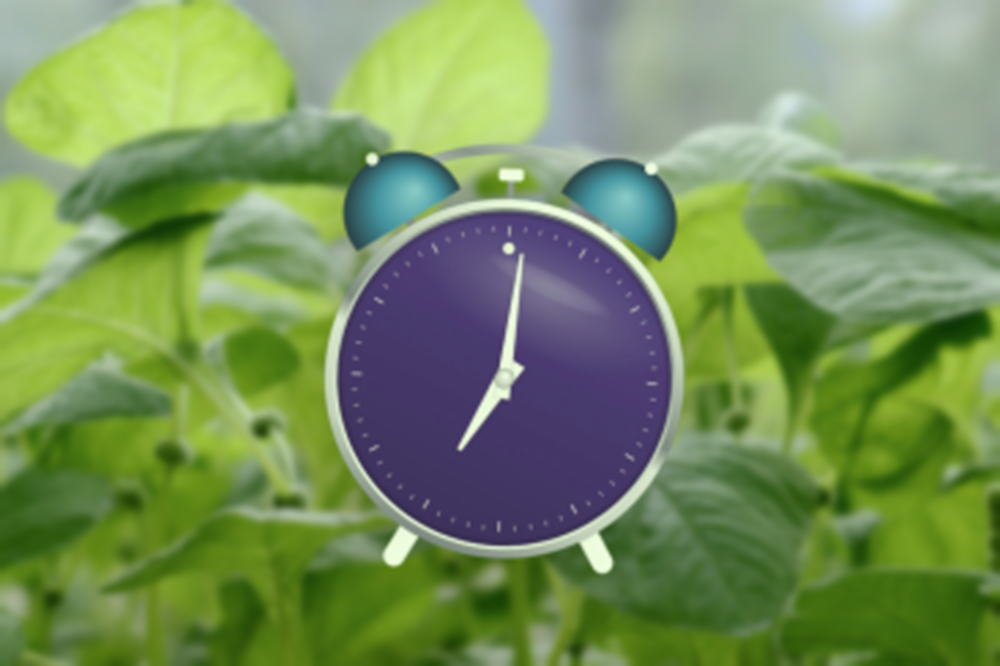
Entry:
7.01
